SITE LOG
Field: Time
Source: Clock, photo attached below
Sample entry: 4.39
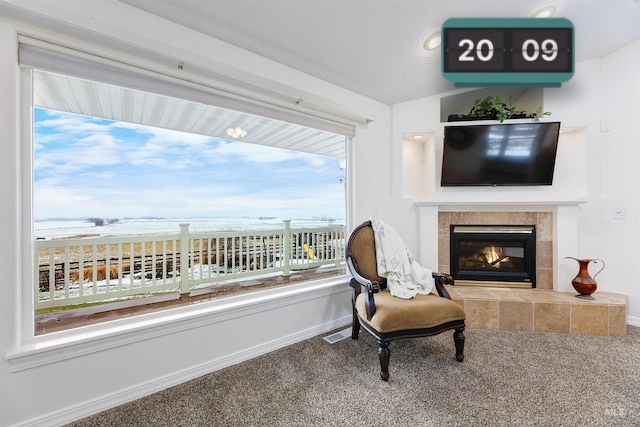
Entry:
20.09
